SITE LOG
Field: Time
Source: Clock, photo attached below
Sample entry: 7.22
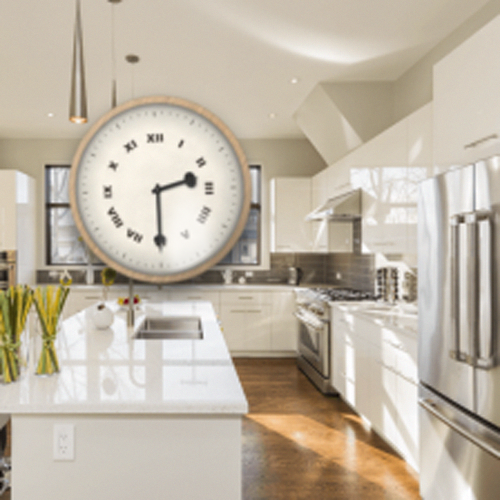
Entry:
2.30
